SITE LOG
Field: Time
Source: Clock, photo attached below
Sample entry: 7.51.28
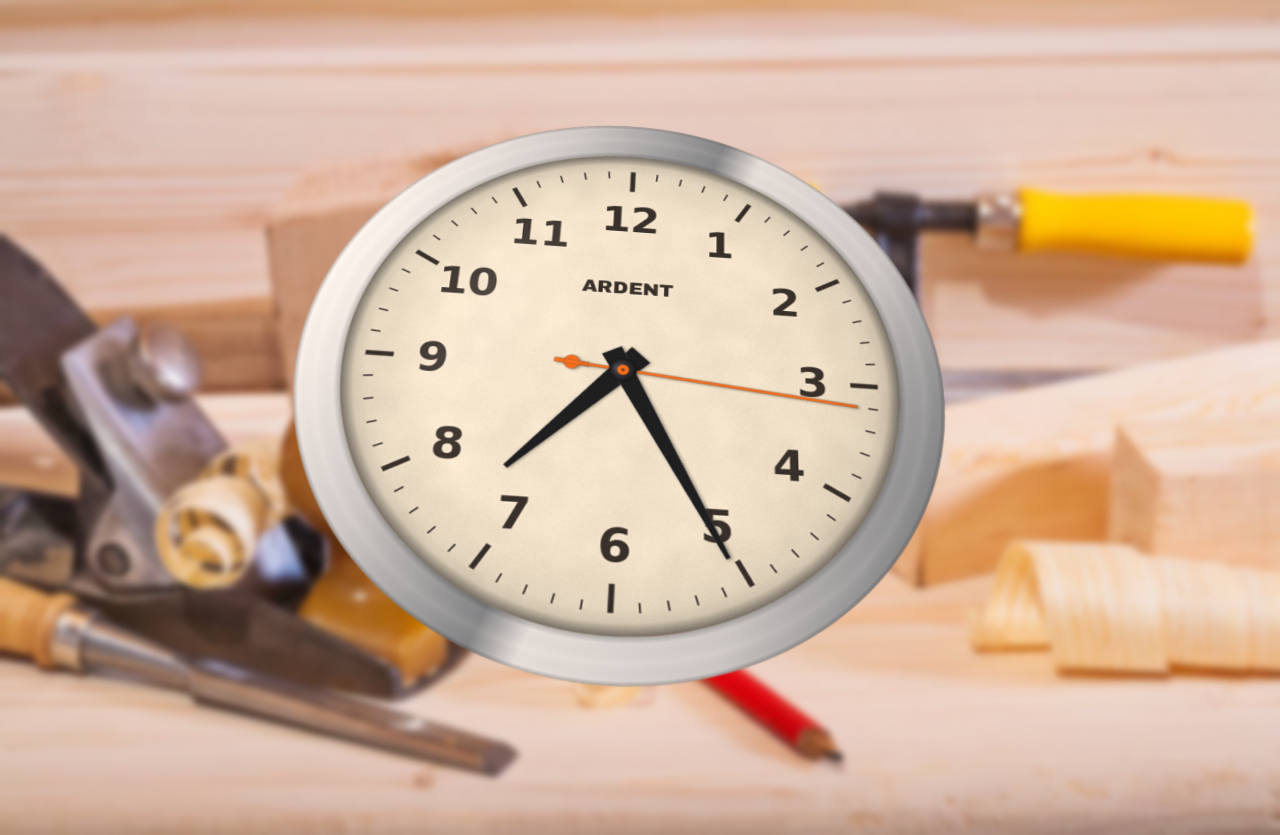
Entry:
7.25.16
